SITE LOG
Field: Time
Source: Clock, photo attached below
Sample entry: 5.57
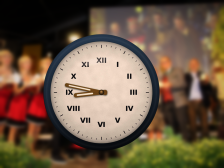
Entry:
8.47
